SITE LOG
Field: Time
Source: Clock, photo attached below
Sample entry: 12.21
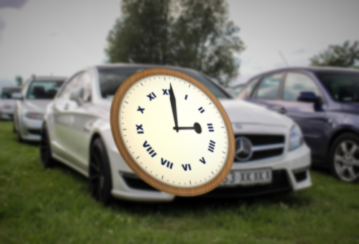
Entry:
3.01
